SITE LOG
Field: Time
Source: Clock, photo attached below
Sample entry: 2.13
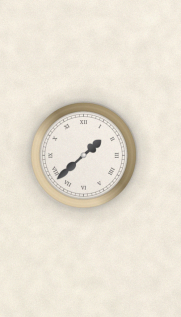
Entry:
1.38
